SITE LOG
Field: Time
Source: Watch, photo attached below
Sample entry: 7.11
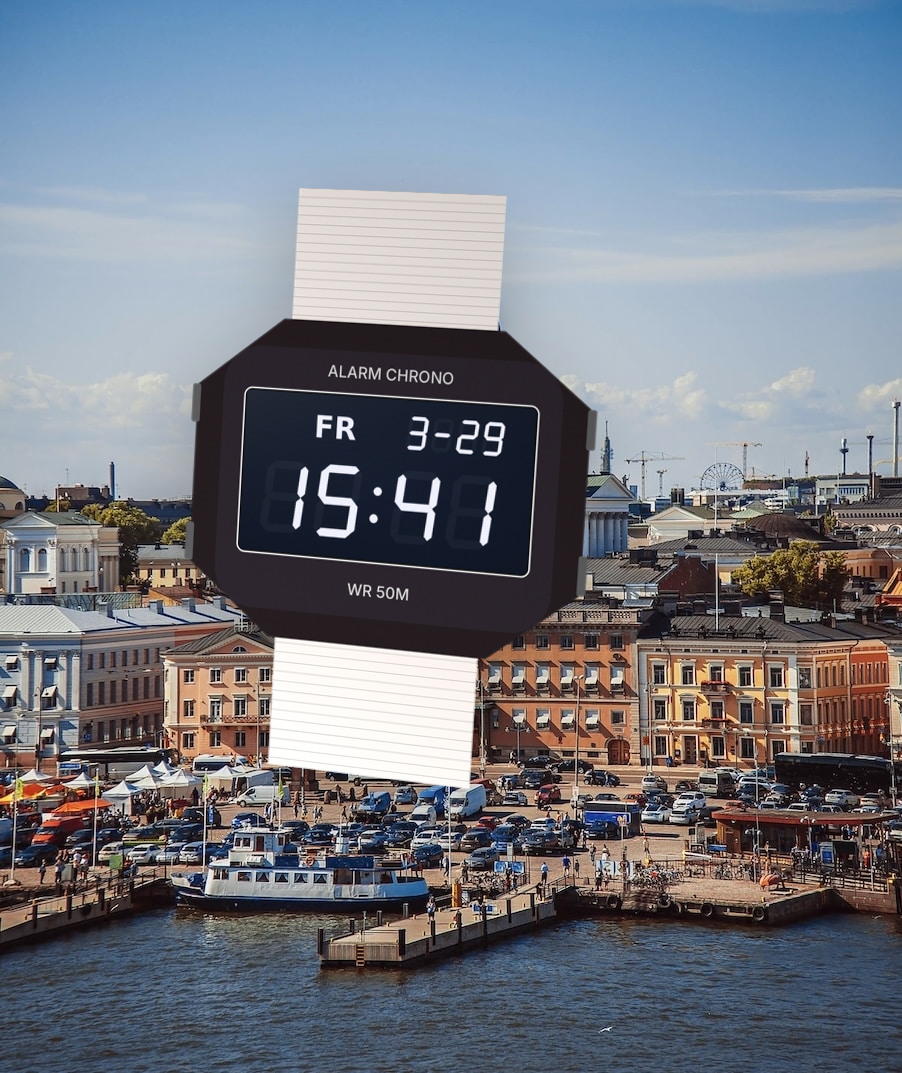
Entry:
15.41
